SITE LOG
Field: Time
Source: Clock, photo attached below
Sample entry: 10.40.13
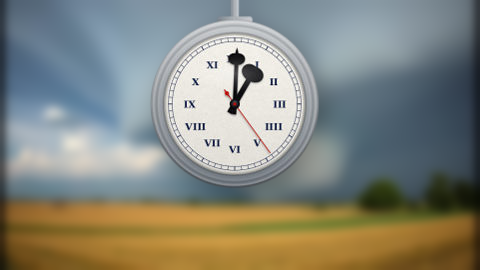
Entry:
1.00.24
